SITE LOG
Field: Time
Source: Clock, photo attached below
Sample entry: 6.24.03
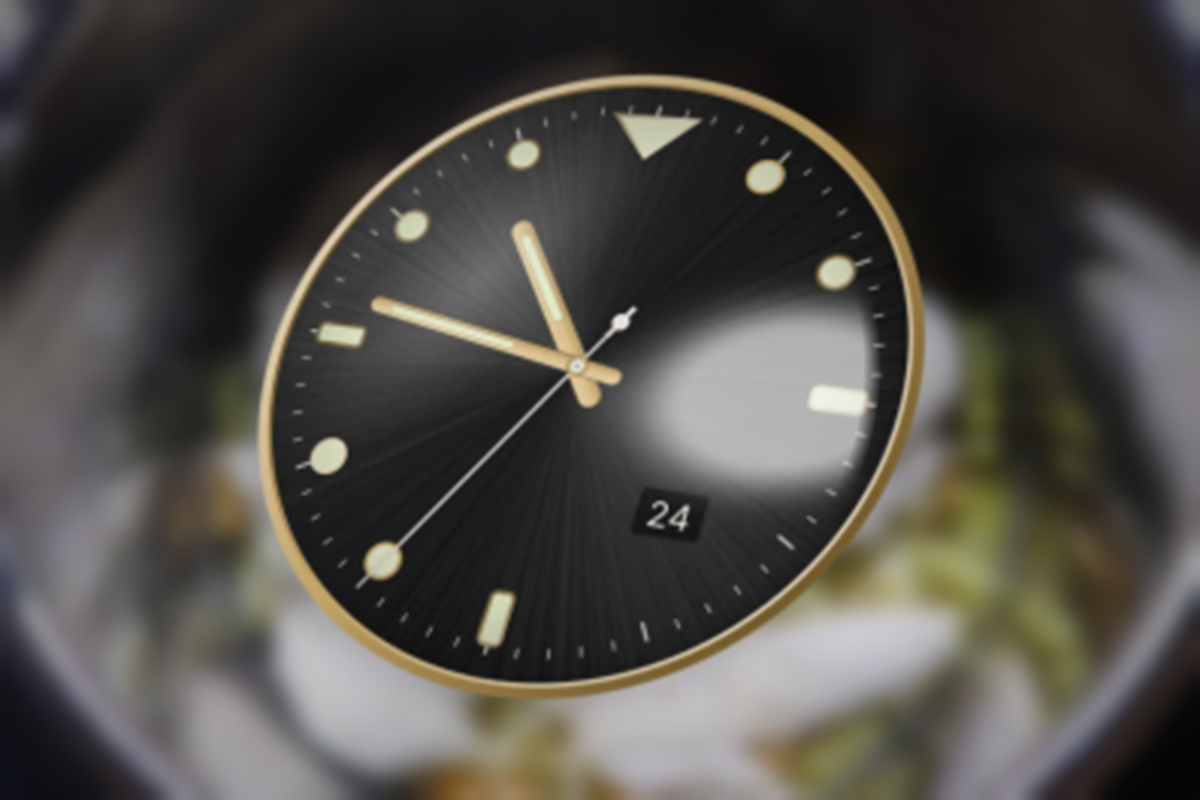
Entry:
10.46.35
